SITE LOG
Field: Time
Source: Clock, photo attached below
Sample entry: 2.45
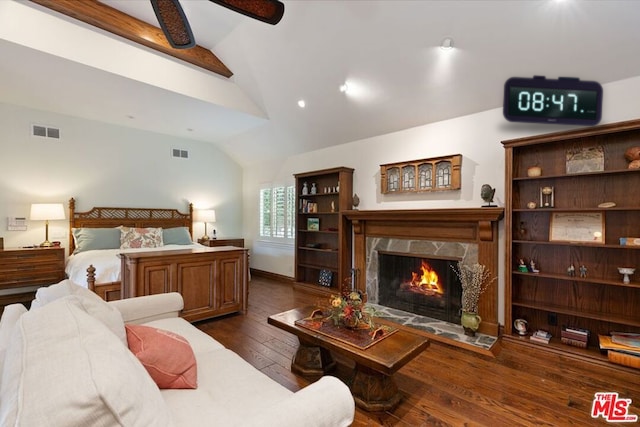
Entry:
8.47
